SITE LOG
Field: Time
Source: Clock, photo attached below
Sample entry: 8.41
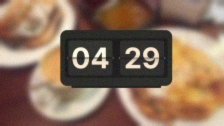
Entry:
4.29
